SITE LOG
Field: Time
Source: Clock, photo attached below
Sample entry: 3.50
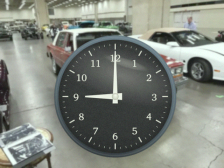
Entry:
9.00
